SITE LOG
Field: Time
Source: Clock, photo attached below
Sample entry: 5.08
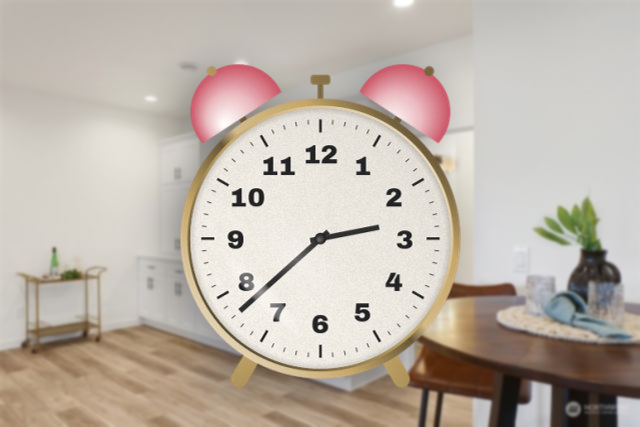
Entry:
2.38
